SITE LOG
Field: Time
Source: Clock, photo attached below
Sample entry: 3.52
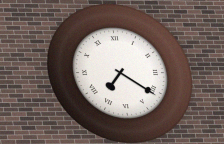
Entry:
7.21
